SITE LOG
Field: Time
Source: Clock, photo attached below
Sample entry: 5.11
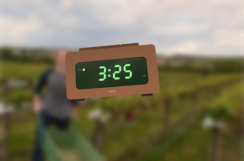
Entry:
3.25
